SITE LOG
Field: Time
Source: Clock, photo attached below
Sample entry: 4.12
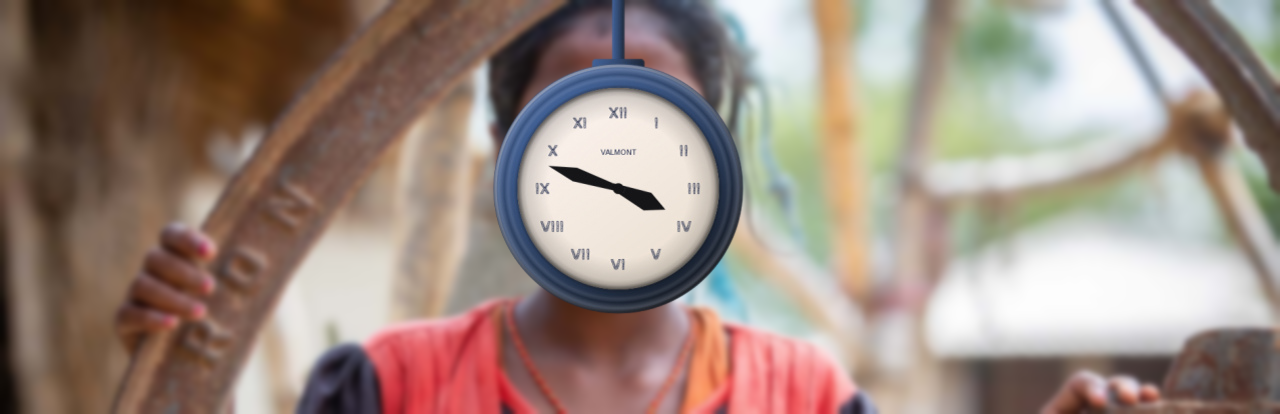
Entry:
3.48
